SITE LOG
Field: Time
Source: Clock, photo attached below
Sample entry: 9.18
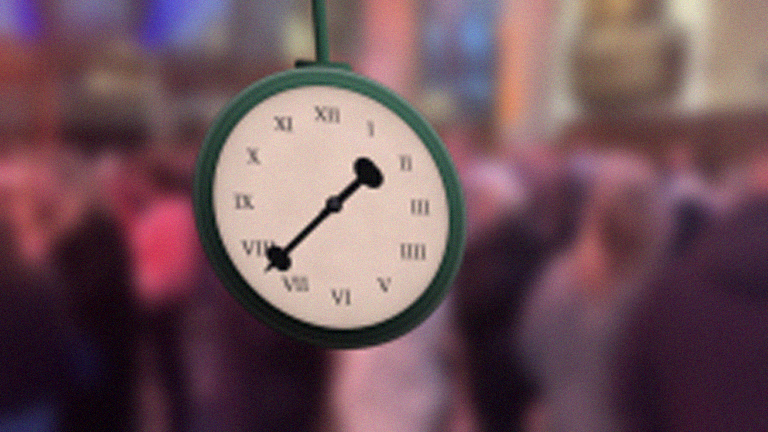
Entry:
1.38
